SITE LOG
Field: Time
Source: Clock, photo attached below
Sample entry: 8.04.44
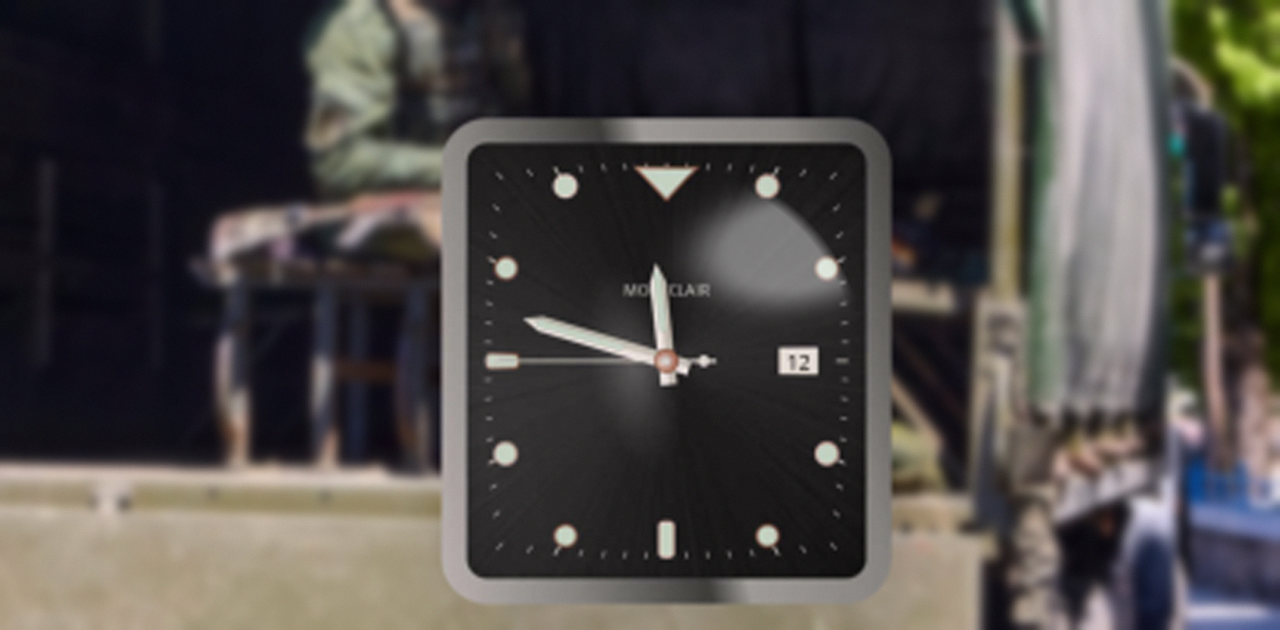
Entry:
11.47.45
